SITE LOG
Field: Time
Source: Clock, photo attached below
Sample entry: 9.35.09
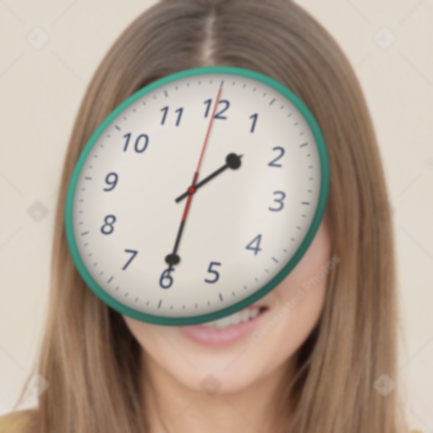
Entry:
1.30.00
